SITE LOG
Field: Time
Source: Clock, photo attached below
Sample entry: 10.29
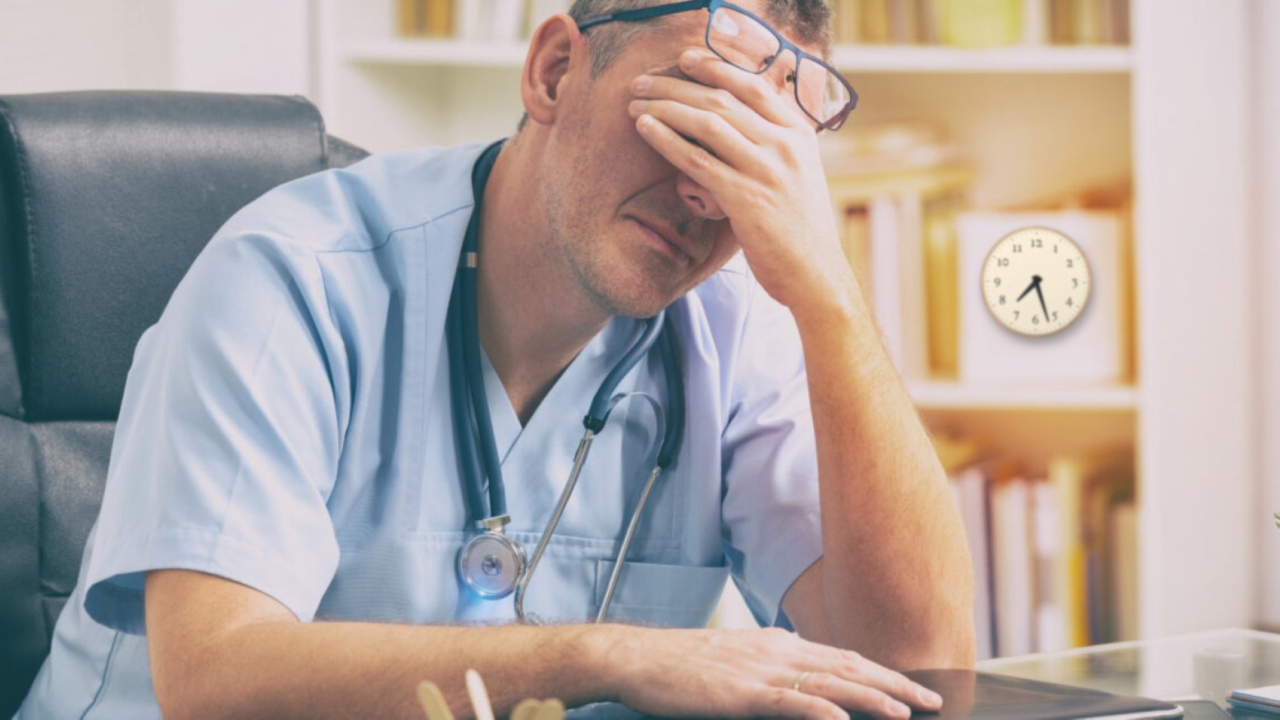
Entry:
7.27
